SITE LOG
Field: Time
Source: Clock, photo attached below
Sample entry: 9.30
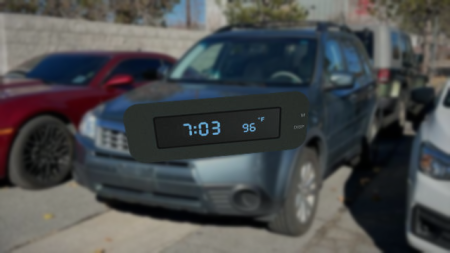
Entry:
7.03
